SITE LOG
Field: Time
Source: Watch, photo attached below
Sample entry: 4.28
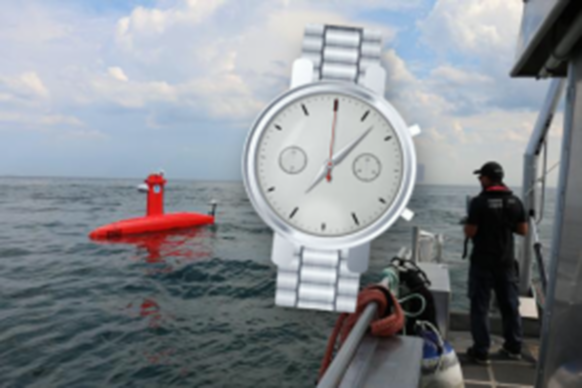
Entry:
7.07
